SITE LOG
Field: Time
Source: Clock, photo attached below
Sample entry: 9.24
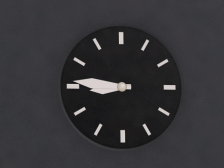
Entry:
8.46
